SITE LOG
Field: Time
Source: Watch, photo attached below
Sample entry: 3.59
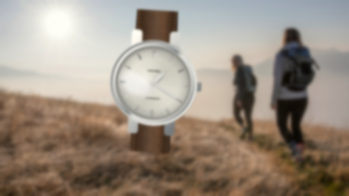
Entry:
1.20
